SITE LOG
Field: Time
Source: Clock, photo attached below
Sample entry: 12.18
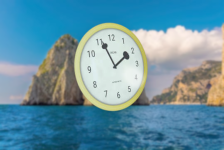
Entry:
1.56
